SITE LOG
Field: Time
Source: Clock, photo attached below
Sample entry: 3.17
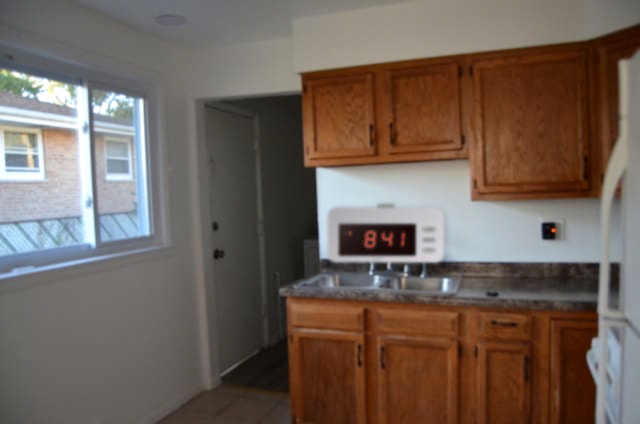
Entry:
8.41
